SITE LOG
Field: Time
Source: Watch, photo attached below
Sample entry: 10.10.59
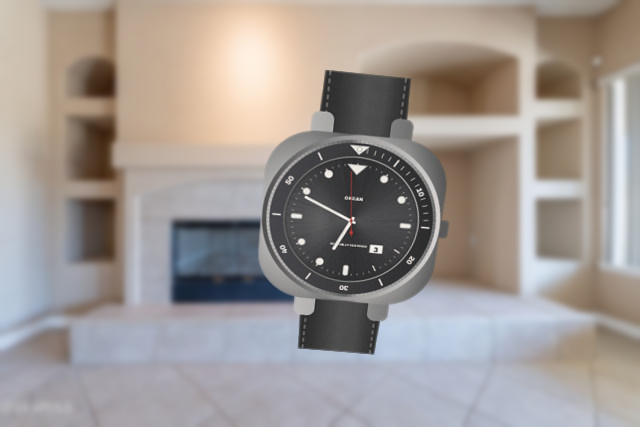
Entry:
6.48.59
